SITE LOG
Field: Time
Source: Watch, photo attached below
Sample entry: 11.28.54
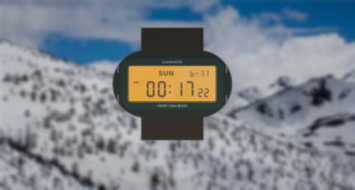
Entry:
0.17.22
